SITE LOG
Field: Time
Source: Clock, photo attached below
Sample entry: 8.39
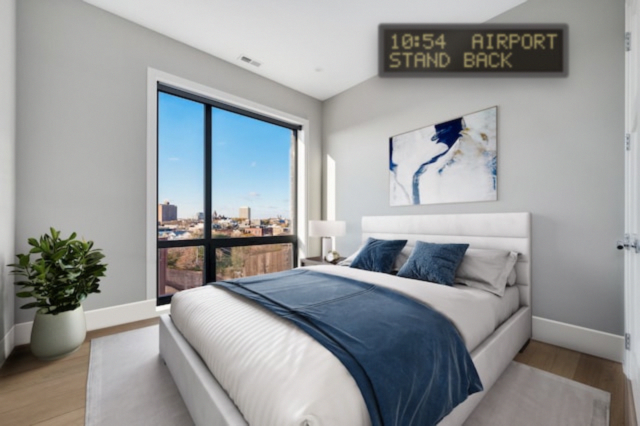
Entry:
10.54
